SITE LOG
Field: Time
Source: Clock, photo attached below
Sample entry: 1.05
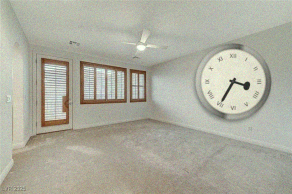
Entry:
3.35
